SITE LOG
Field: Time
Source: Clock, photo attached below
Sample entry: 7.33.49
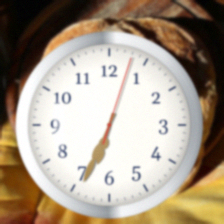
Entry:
6.34.03
